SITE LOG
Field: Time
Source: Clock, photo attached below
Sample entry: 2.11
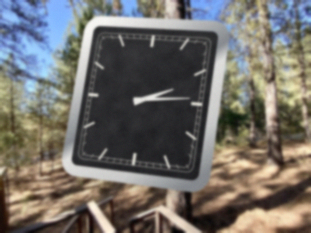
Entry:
2.14
